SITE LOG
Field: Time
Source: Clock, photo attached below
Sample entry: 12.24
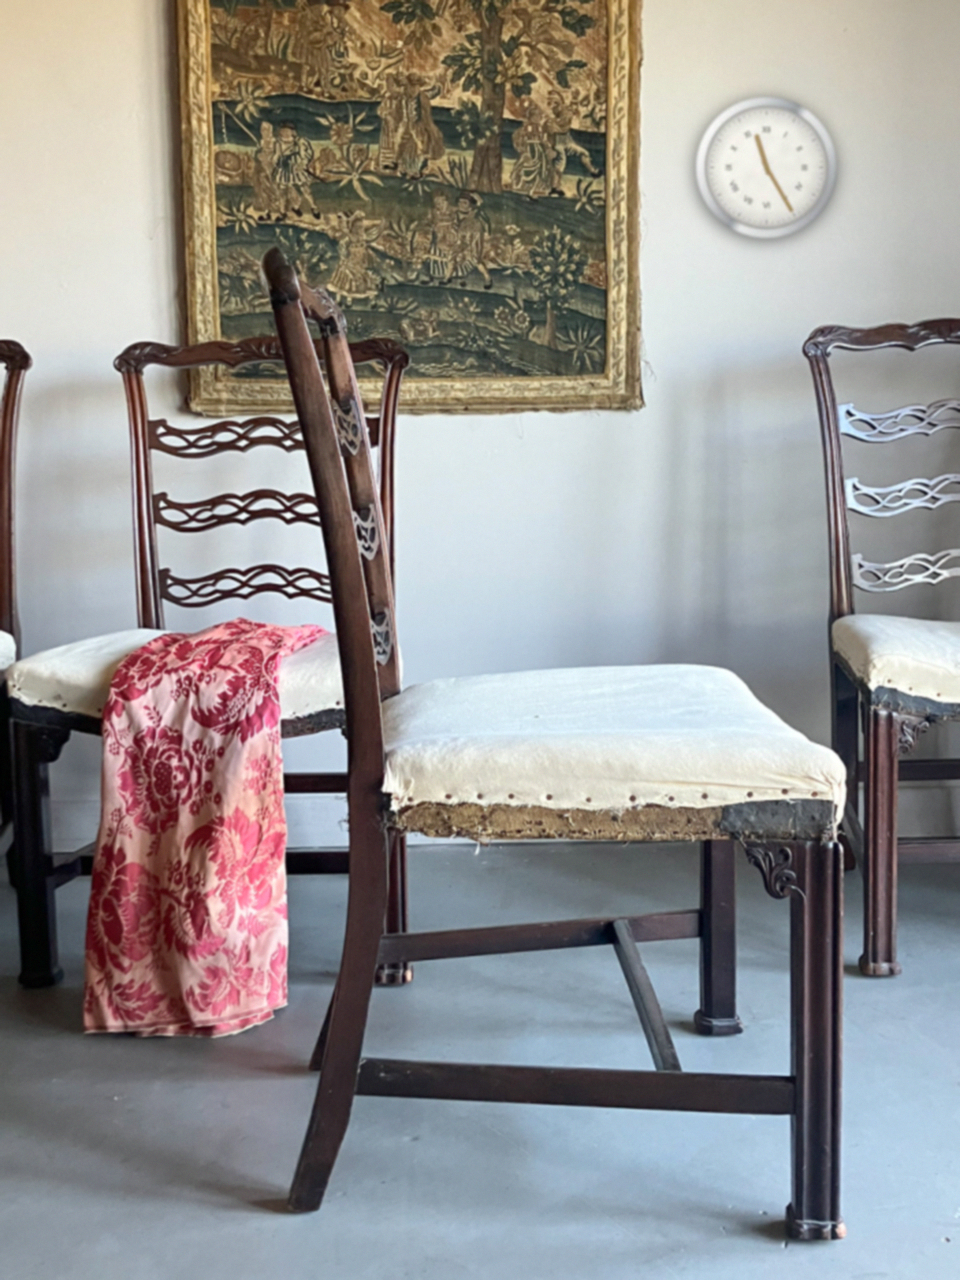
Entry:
11.25
